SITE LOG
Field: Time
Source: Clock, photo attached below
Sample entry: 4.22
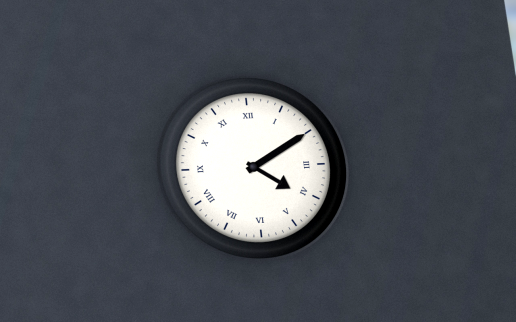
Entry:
4.10
